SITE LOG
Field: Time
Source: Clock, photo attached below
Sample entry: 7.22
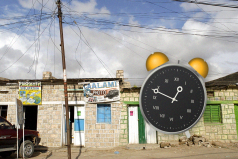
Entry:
12.48
